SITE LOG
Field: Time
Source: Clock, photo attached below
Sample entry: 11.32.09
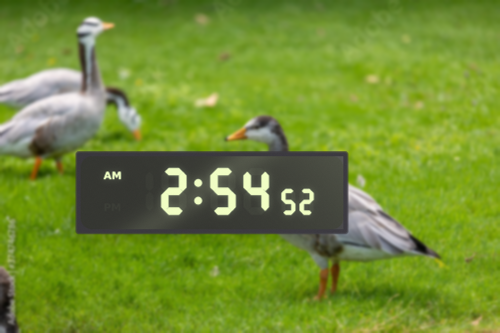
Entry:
2.54.52
